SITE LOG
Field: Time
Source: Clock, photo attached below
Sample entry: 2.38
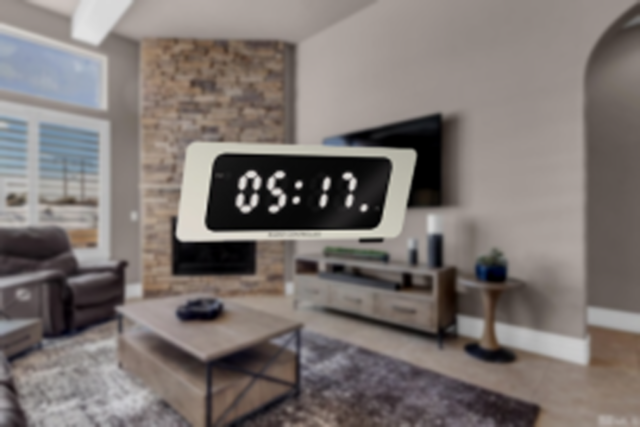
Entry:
5.17
